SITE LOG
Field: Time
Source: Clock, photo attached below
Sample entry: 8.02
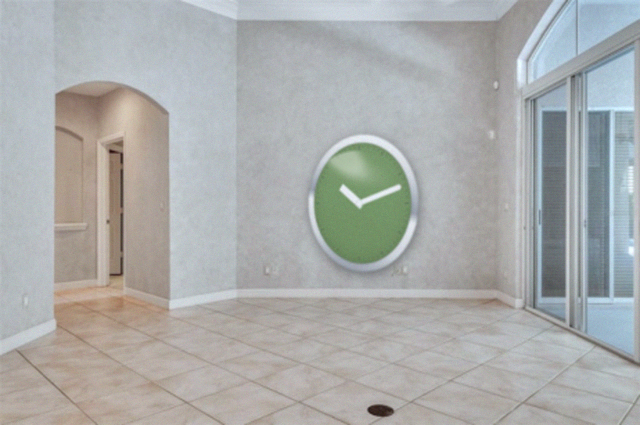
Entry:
10.12
